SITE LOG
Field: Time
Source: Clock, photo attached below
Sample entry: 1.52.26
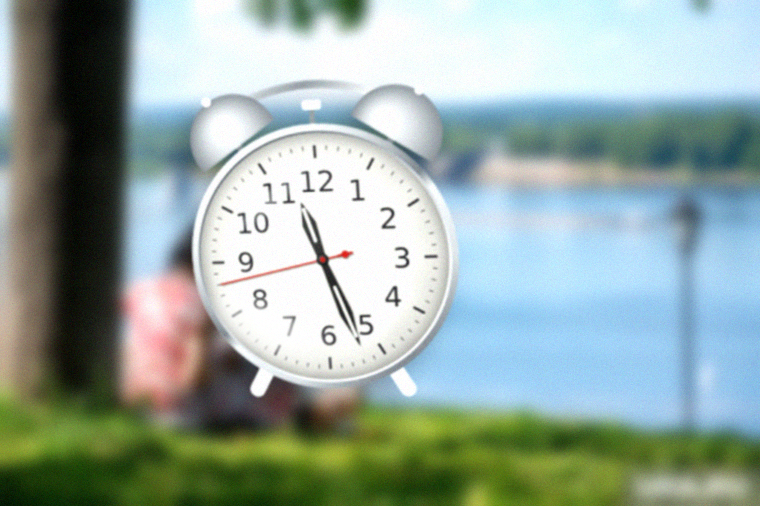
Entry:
11.26.43
